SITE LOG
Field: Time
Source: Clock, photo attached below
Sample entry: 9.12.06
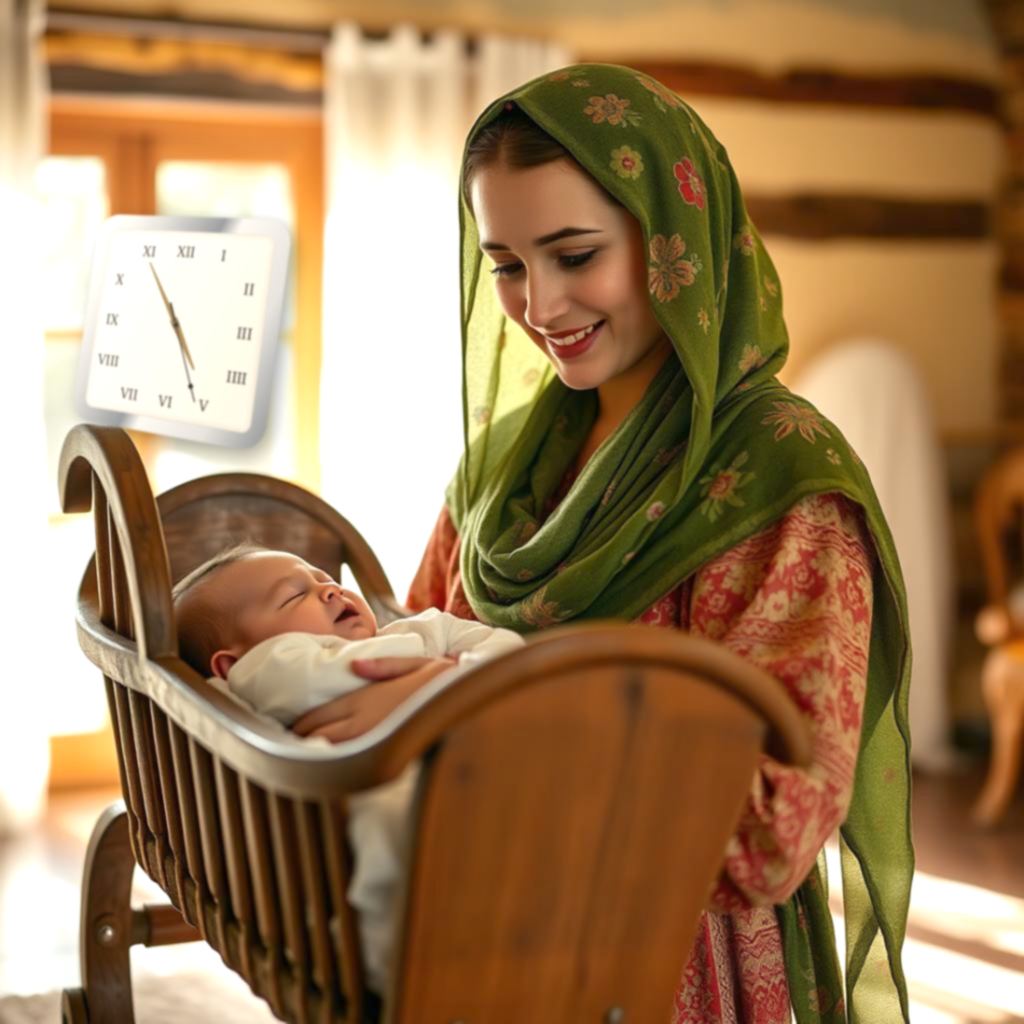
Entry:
4.54.26
